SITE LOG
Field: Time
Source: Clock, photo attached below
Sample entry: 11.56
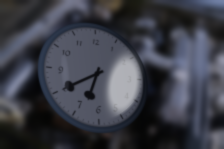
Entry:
6.40
